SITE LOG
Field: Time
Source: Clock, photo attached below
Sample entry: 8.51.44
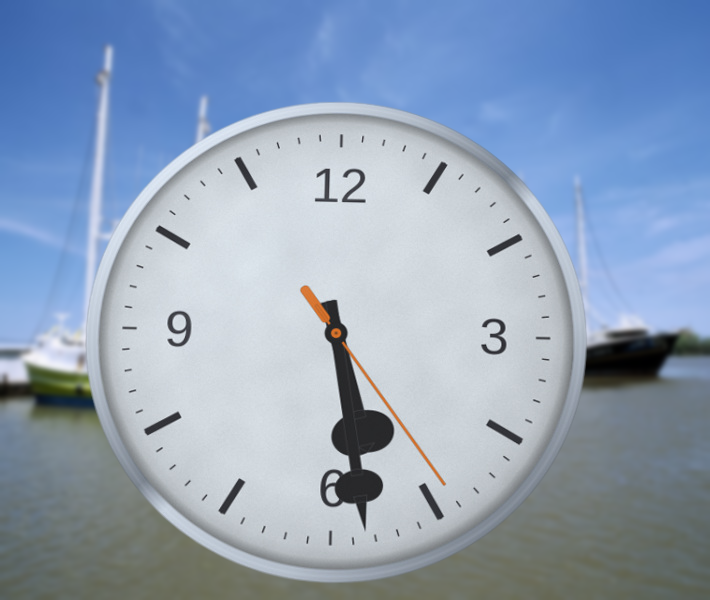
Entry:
5.28.24
